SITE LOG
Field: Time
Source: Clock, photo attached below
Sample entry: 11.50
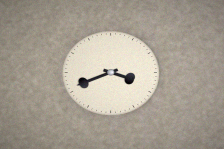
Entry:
3.41
